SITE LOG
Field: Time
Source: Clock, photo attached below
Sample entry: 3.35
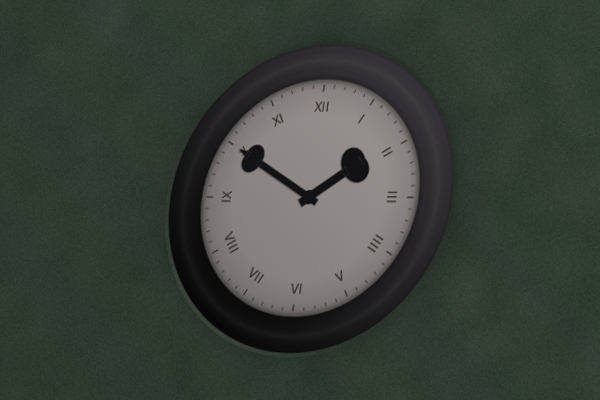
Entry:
1.50
